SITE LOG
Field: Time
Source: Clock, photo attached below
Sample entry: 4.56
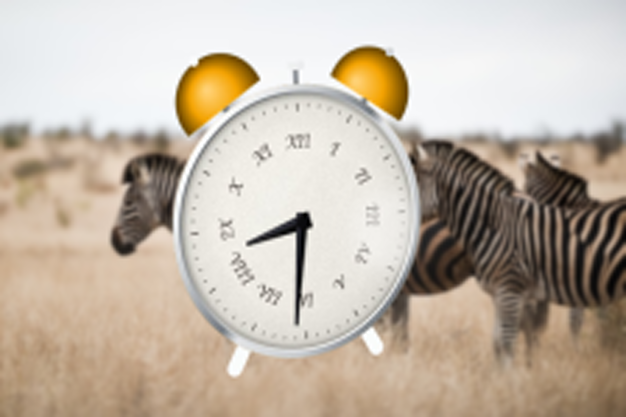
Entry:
8.31
